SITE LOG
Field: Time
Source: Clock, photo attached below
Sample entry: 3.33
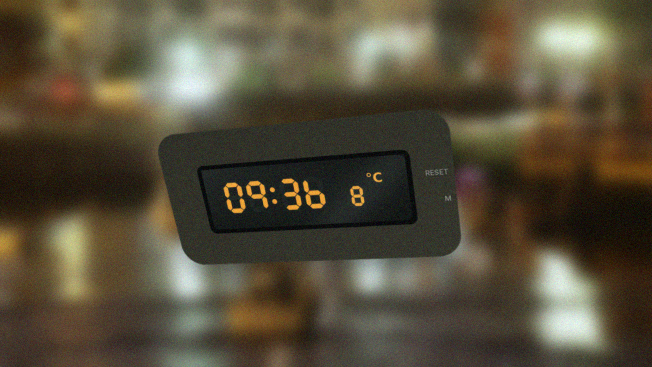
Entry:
9.36
